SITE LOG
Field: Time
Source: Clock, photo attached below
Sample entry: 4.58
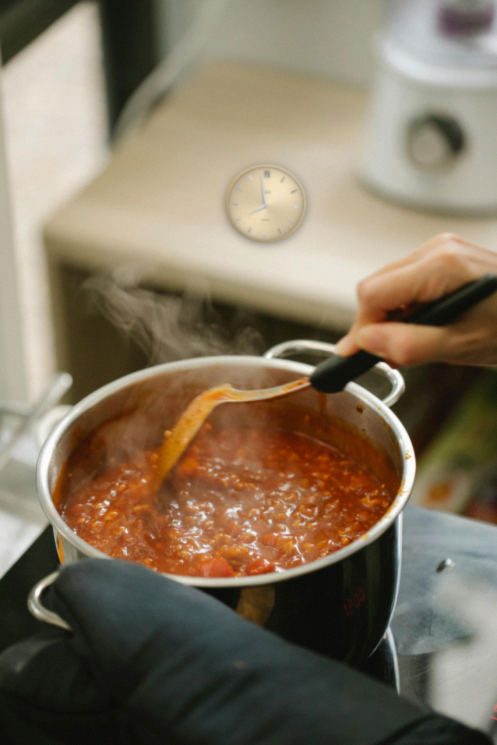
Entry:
7.58
